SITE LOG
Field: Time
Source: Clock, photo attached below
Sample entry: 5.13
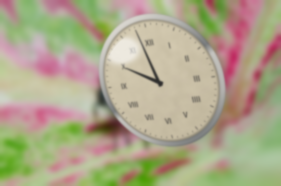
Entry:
9.58
